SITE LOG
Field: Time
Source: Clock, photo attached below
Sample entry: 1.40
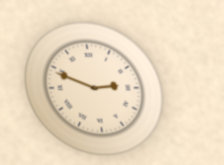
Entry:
2.49
